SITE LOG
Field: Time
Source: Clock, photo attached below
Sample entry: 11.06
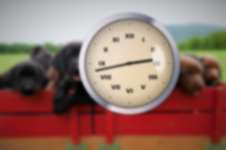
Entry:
2.43
